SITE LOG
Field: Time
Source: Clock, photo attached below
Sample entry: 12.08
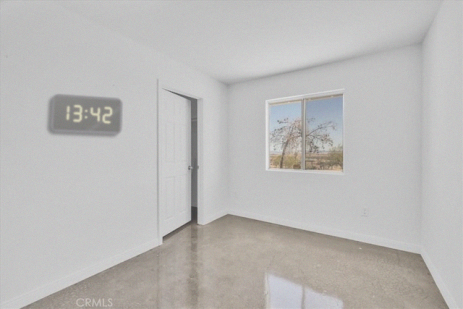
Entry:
13.42
